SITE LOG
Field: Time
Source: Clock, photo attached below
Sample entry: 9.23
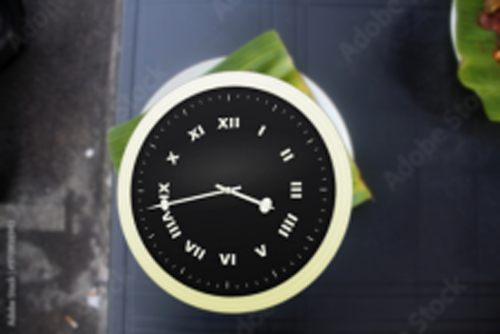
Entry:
3.43
